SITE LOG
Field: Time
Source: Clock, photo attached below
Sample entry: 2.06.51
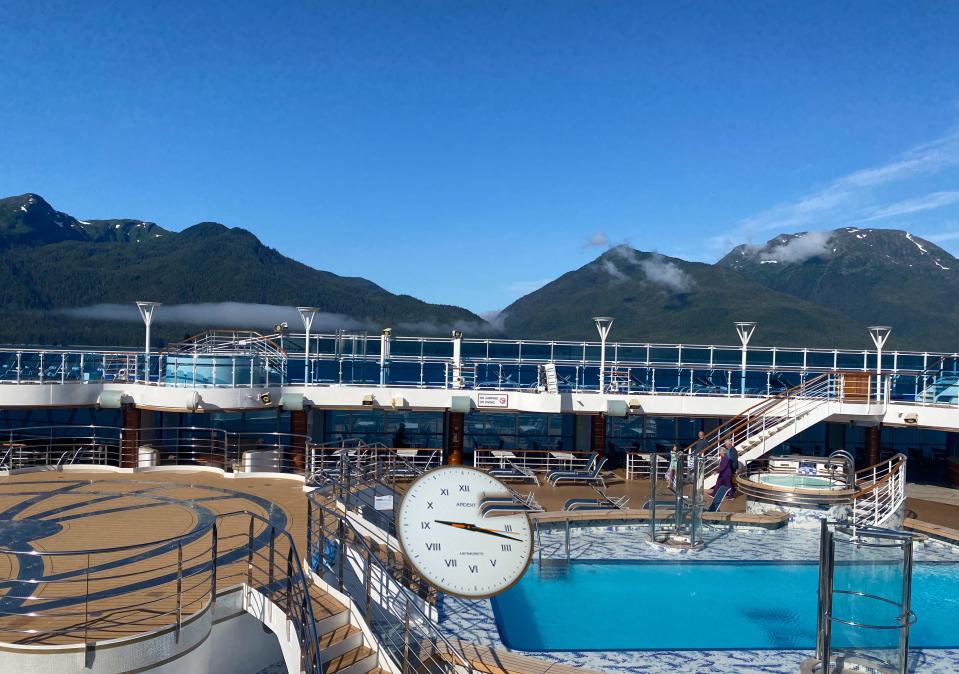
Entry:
9.17.16
